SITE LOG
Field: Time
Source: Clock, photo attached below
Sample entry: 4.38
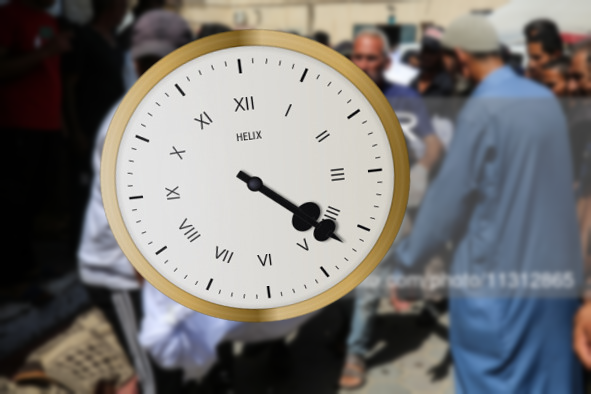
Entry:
4.22
